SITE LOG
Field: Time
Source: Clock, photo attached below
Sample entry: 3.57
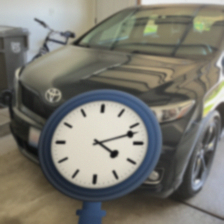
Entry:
4.12
